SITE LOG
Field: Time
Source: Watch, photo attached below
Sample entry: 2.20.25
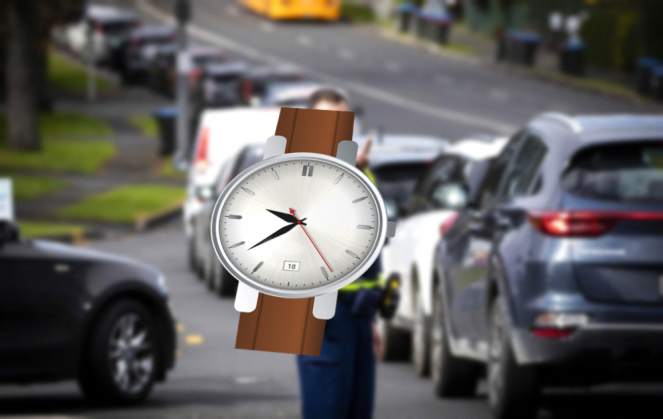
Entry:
9.38.24
